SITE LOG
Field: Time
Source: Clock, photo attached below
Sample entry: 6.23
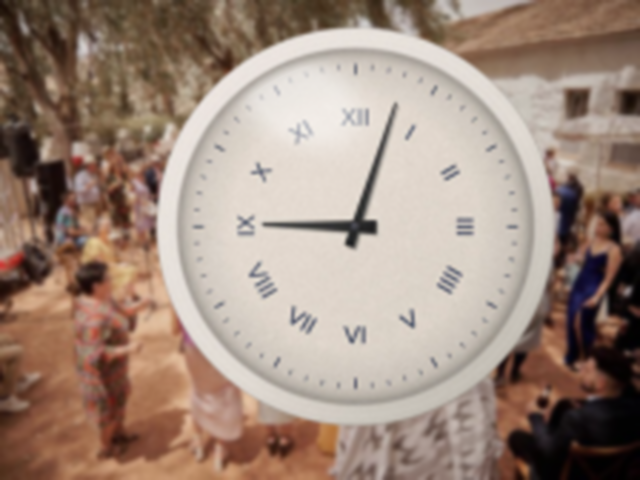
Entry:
9.03
